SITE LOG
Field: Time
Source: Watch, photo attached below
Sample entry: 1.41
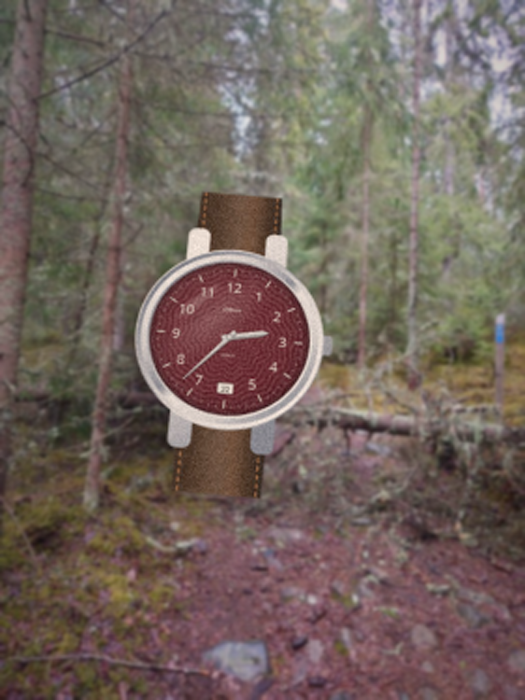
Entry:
2.37
